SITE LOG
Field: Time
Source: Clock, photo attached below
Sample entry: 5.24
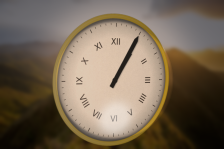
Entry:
1.05
